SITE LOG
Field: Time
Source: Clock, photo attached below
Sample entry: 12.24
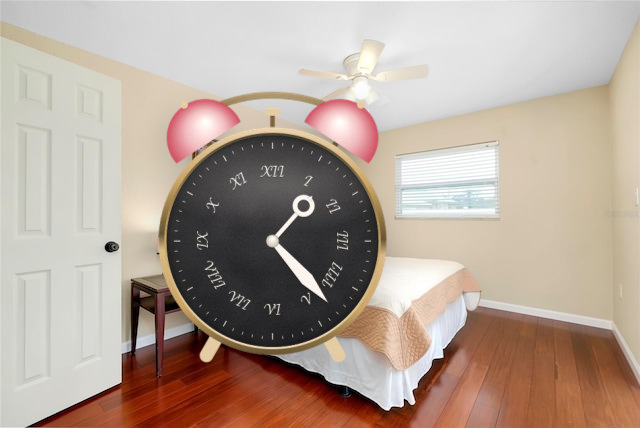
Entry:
1.23
